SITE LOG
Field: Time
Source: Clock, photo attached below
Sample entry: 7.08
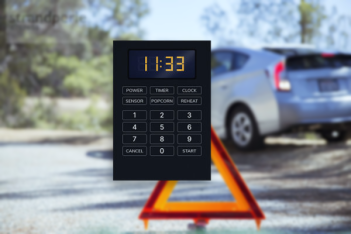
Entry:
11.33
